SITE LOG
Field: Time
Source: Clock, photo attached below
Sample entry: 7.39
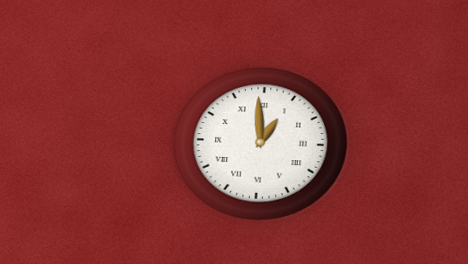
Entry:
12.59
